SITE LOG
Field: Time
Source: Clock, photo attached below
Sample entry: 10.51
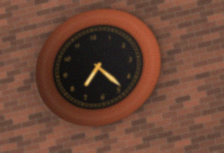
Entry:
7.24
